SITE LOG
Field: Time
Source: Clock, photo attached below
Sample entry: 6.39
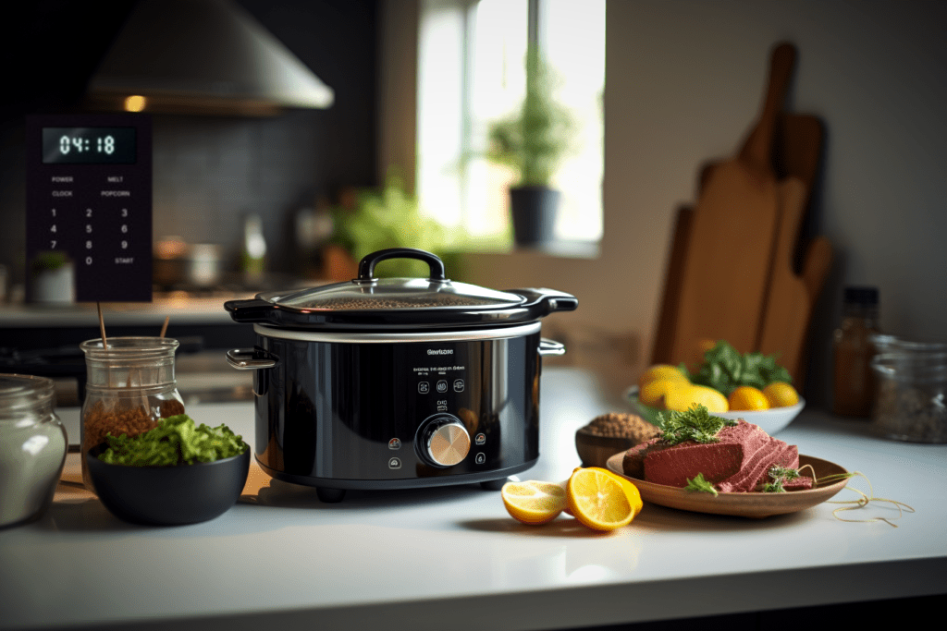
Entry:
4.18
